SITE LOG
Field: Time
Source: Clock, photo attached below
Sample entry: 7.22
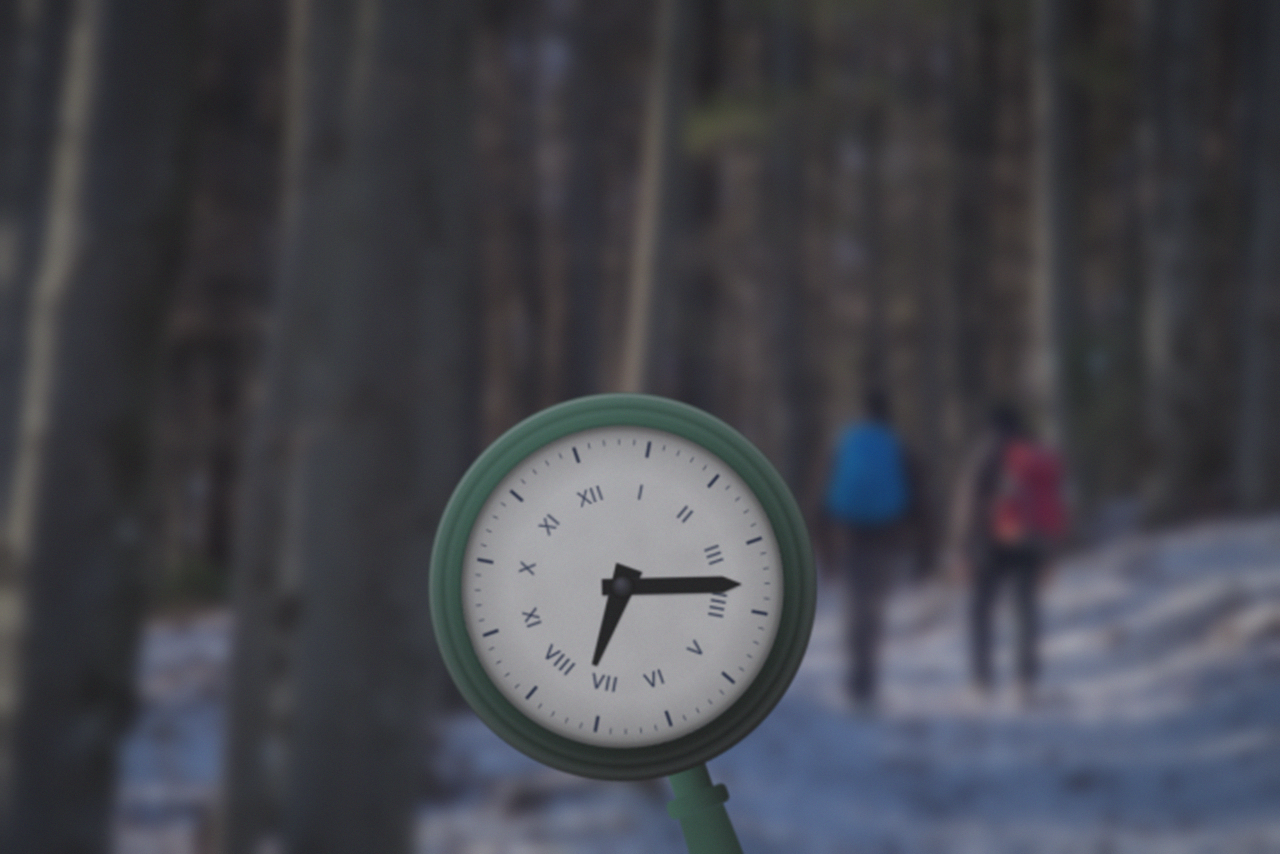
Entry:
7.18
